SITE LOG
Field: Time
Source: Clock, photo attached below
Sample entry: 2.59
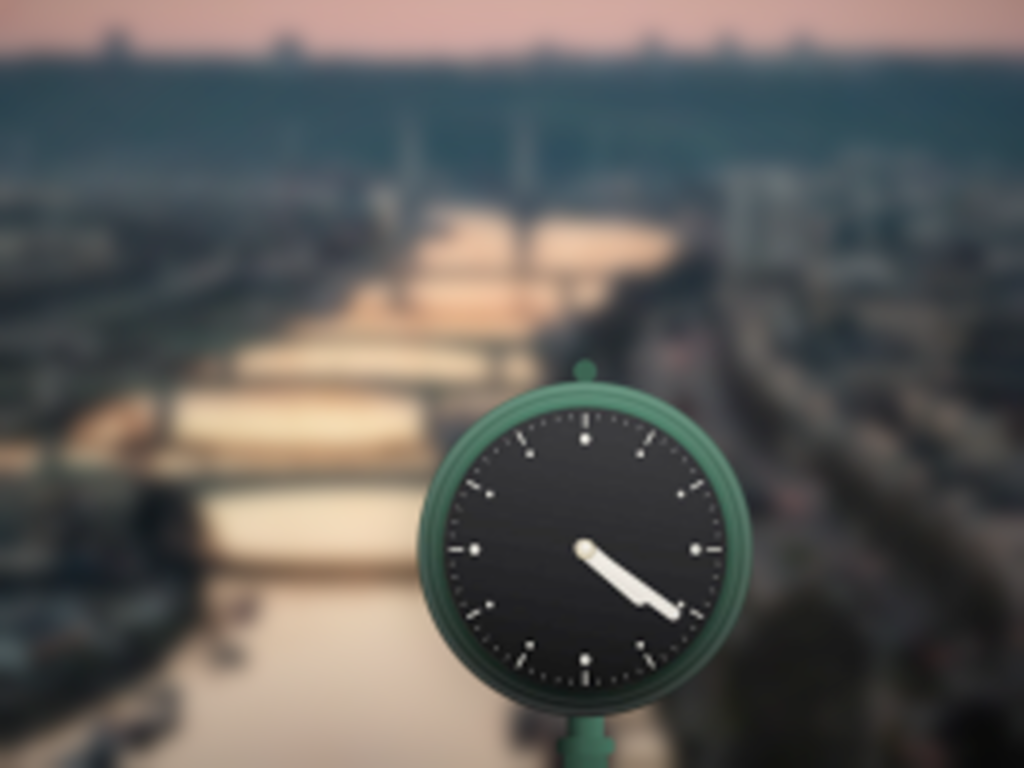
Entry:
4.21
